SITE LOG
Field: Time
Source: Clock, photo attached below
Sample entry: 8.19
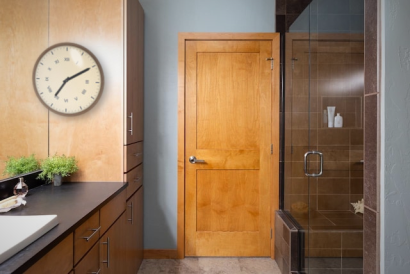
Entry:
7.10
